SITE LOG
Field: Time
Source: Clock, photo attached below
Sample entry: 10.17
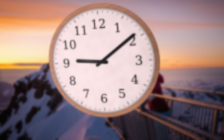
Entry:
9.09
